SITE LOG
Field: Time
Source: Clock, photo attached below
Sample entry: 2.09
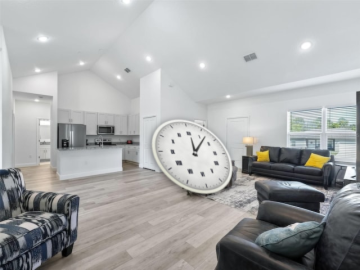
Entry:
12.07
